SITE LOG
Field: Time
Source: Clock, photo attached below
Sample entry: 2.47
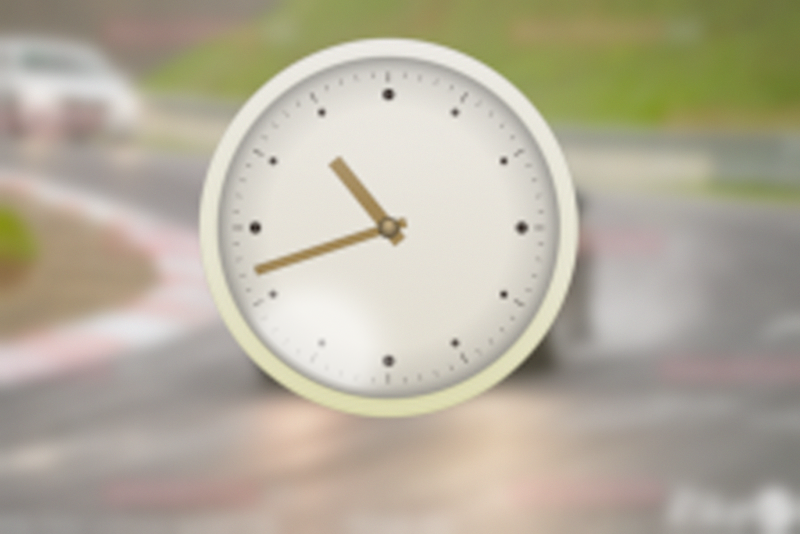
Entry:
10.42
